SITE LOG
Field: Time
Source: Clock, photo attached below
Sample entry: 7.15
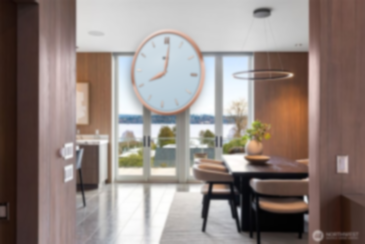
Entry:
8.01
